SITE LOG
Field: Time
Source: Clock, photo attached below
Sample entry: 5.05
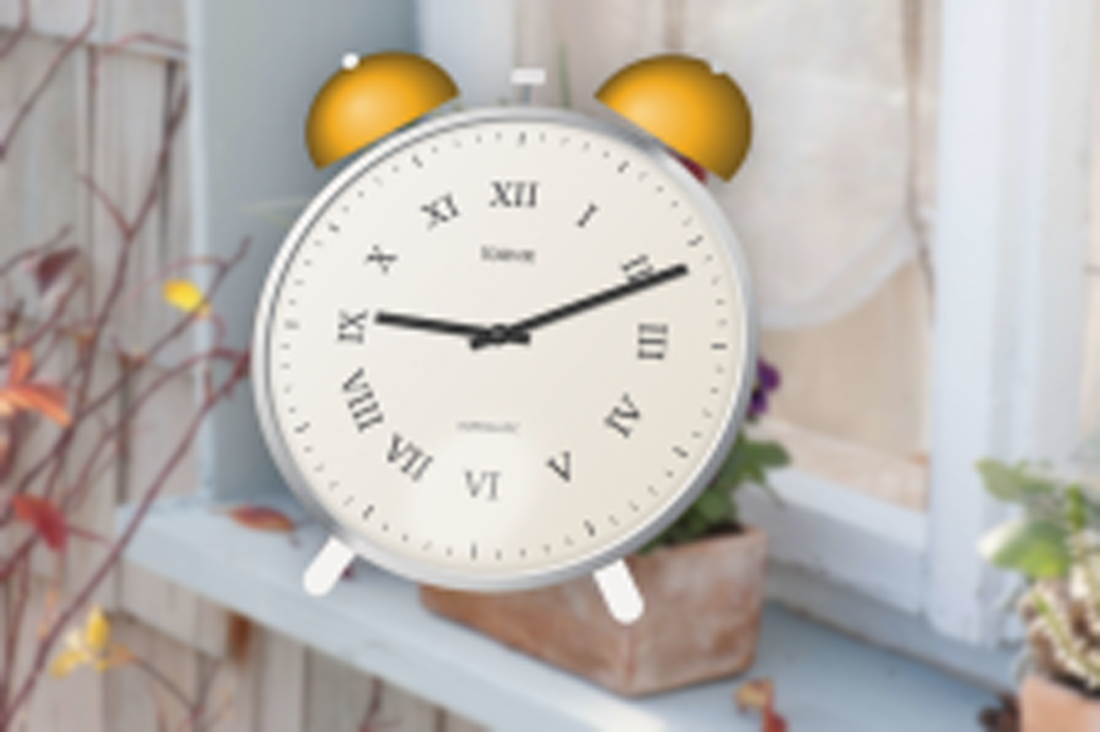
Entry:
9.11
